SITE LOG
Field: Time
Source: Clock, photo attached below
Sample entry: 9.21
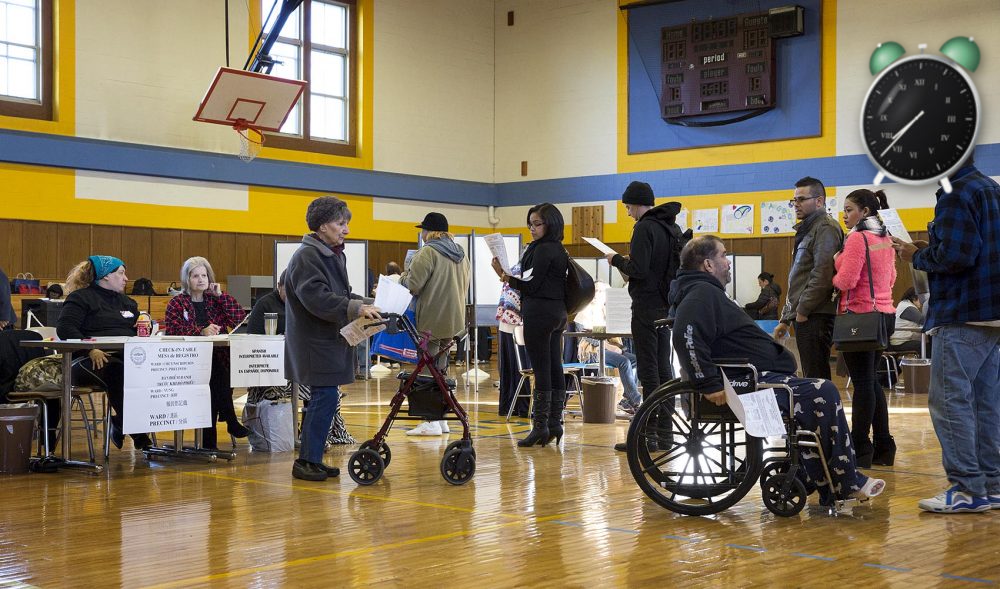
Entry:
7.37
